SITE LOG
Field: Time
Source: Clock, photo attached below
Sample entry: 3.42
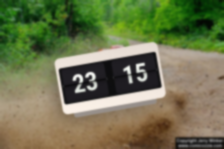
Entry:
23.15
